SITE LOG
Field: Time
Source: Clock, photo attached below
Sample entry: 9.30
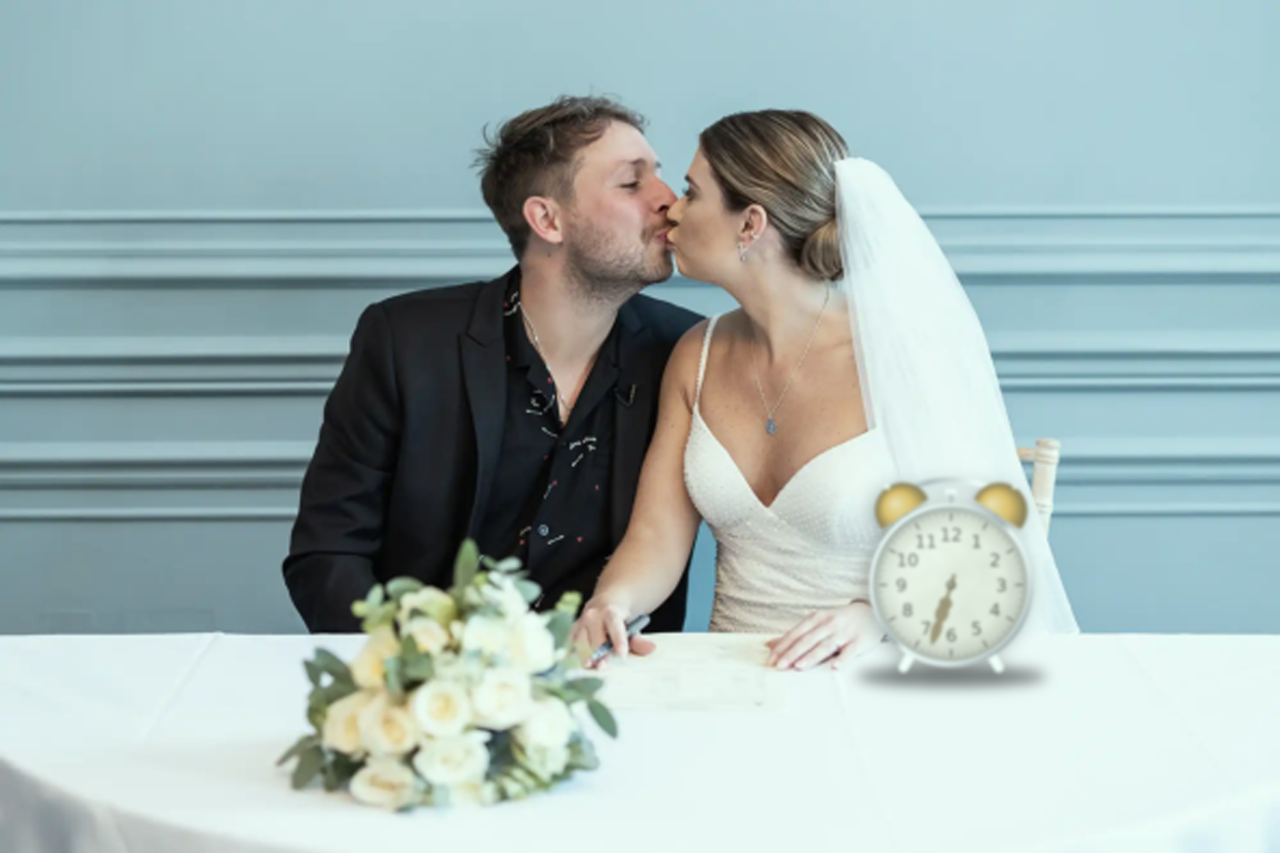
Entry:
6.33
